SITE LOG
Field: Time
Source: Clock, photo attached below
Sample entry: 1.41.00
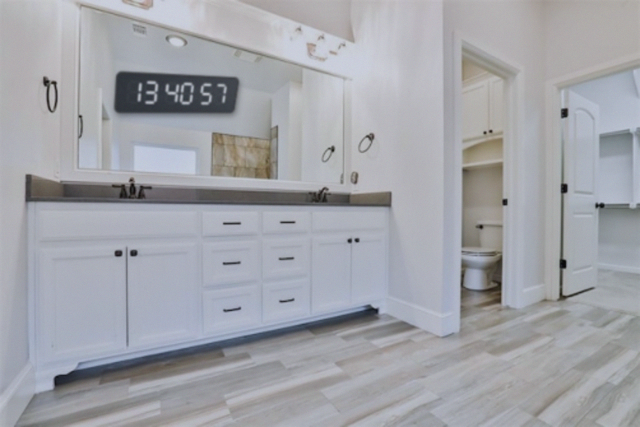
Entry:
13.40.57
